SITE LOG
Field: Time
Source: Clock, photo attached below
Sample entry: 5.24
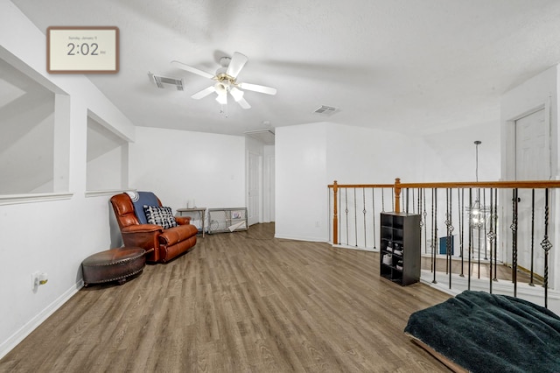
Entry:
2.02
